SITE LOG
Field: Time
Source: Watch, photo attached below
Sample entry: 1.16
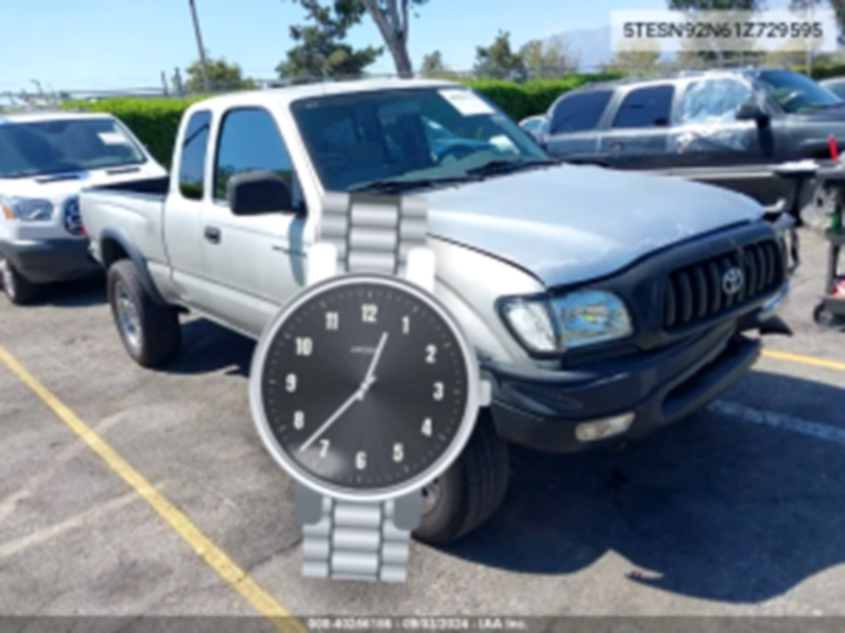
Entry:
12.37
